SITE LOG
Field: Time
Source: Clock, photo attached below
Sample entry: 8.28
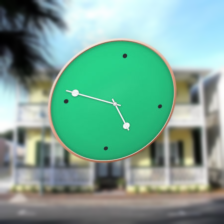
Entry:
4.47
